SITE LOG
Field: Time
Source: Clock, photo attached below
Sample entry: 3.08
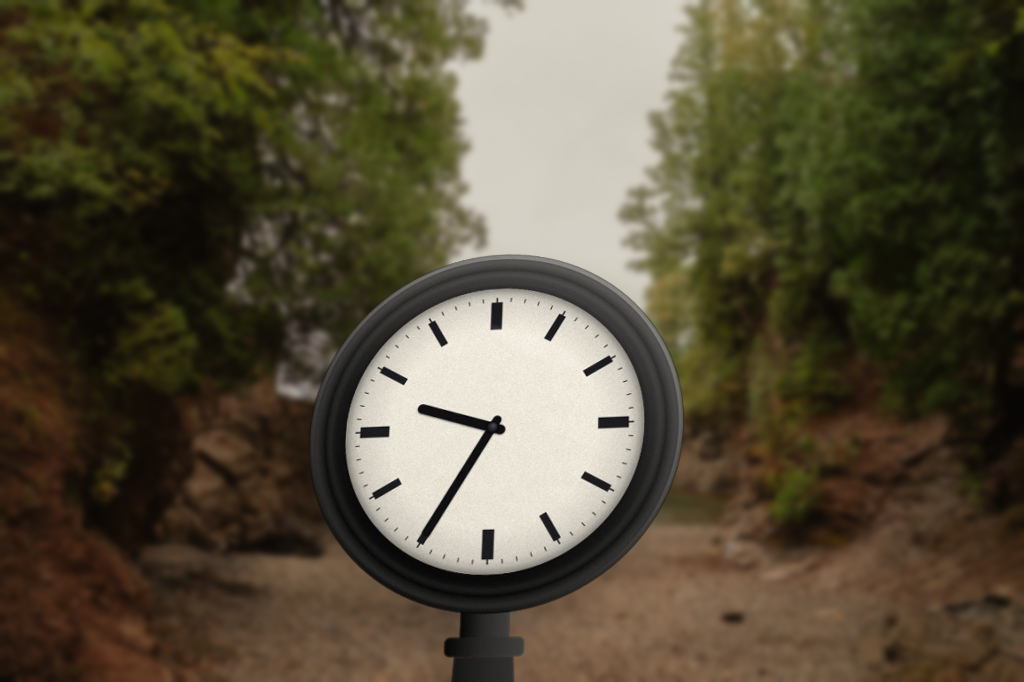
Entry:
9.35
